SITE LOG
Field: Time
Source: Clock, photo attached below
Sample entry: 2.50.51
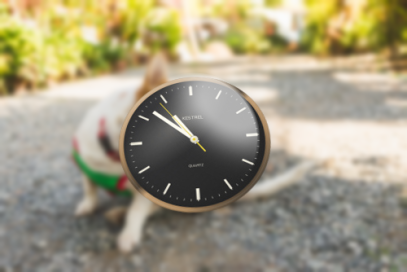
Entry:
10.51.54
